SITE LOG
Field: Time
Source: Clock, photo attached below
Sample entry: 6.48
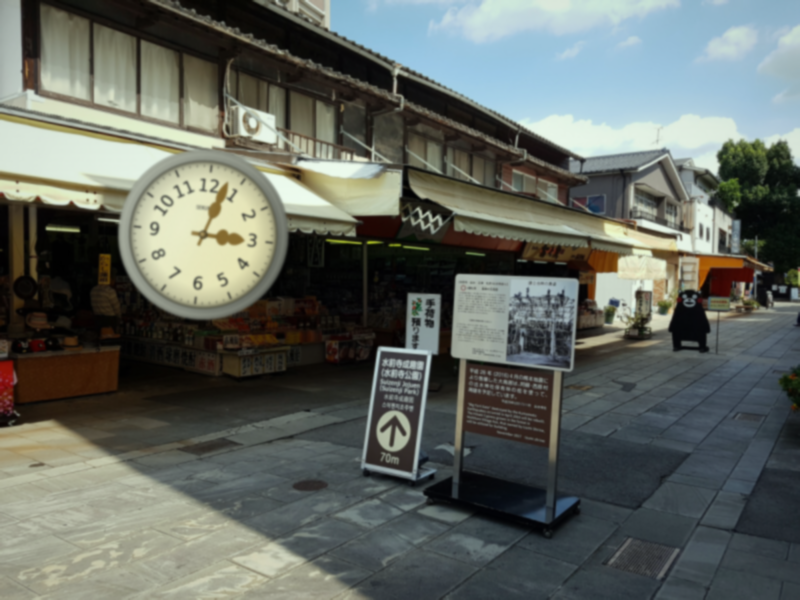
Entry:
3.03
